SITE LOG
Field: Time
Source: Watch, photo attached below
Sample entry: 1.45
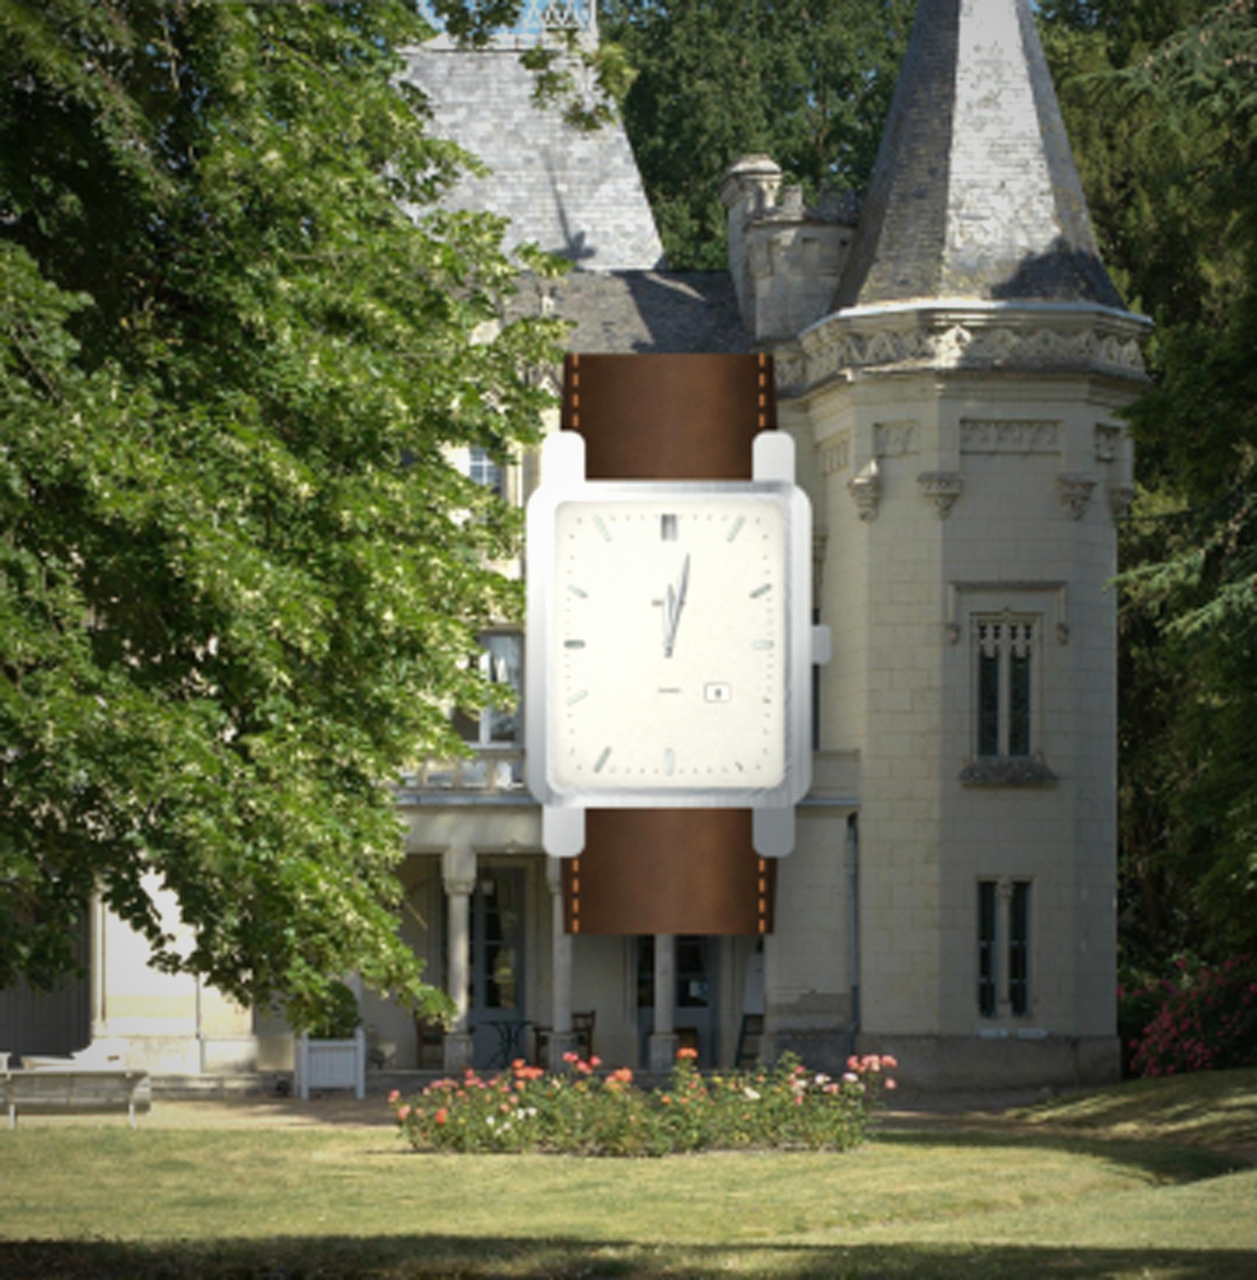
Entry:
12.02
